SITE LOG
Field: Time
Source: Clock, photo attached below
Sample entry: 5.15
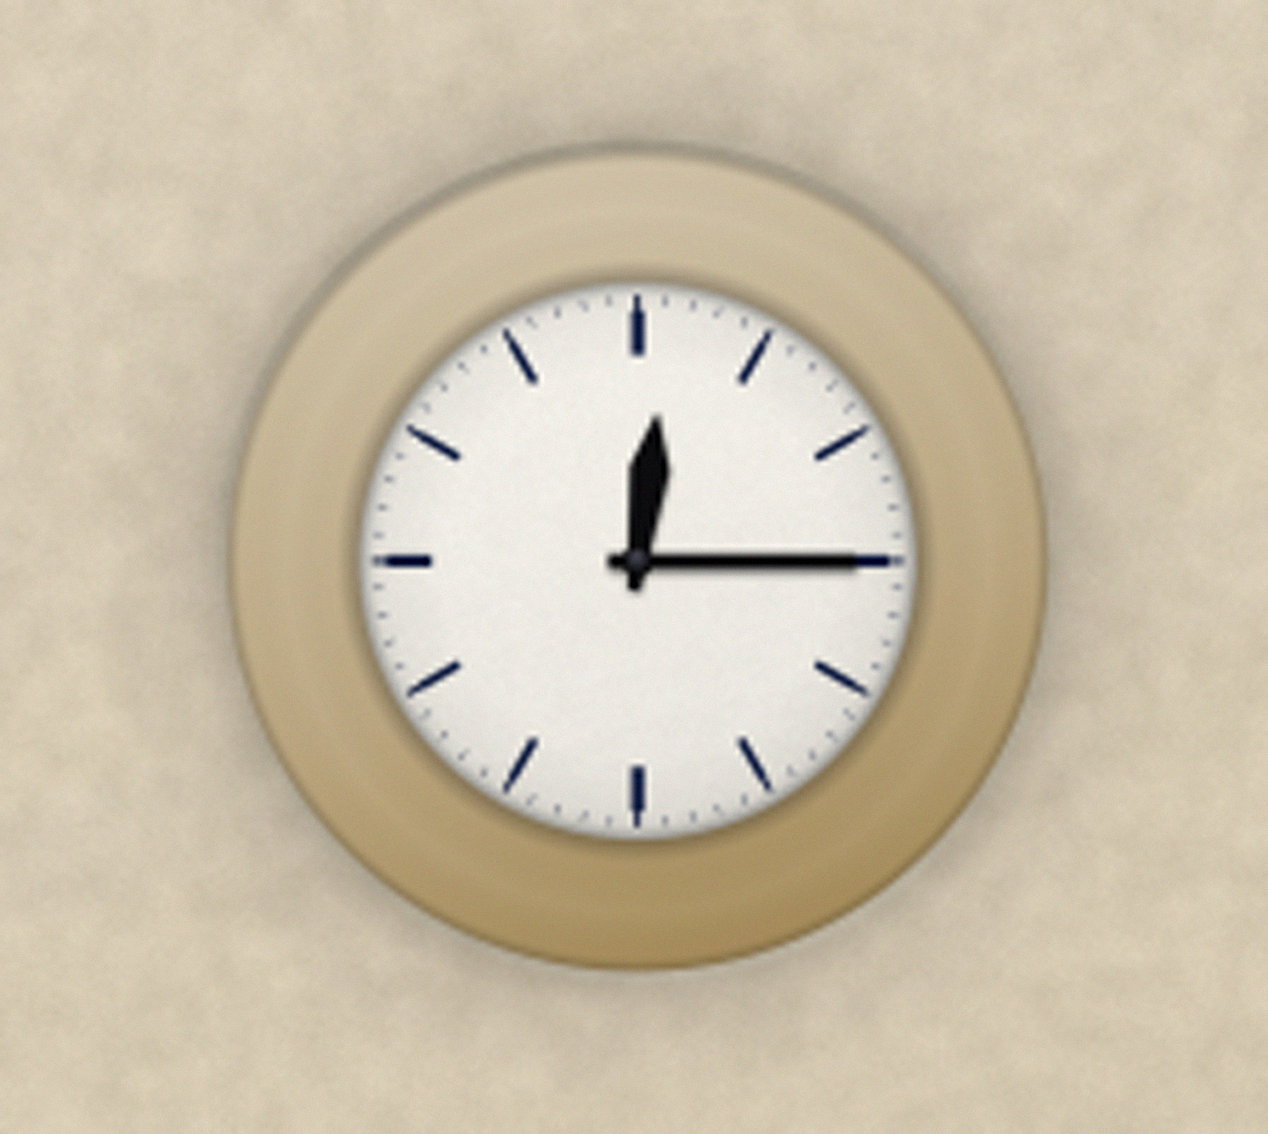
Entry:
12.15
